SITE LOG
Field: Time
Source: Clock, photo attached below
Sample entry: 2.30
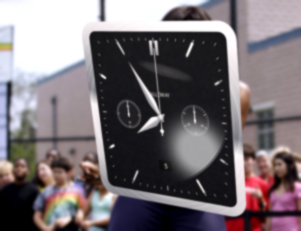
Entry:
7.55
